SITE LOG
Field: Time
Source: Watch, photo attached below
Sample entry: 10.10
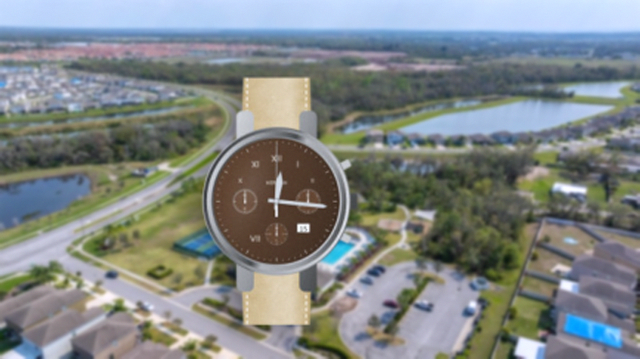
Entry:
12.16
